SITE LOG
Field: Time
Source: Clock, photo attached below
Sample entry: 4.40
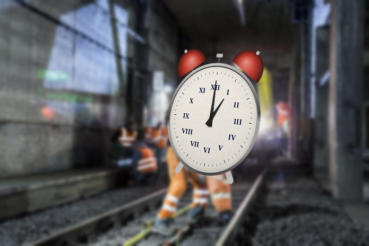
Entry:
1.00
